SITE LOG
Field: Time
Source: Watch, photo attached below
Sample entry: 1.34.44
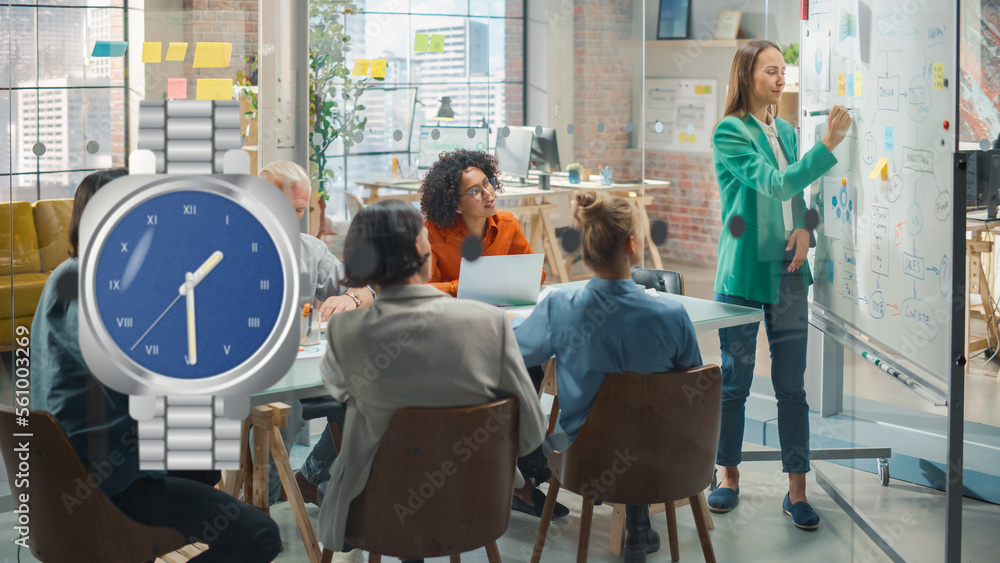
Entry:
1.29.37
